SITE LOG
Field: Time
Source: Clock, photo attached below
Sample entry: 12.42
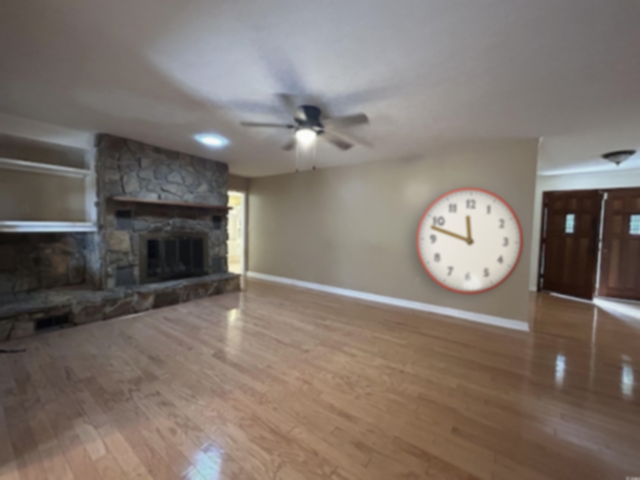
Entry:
11.48
